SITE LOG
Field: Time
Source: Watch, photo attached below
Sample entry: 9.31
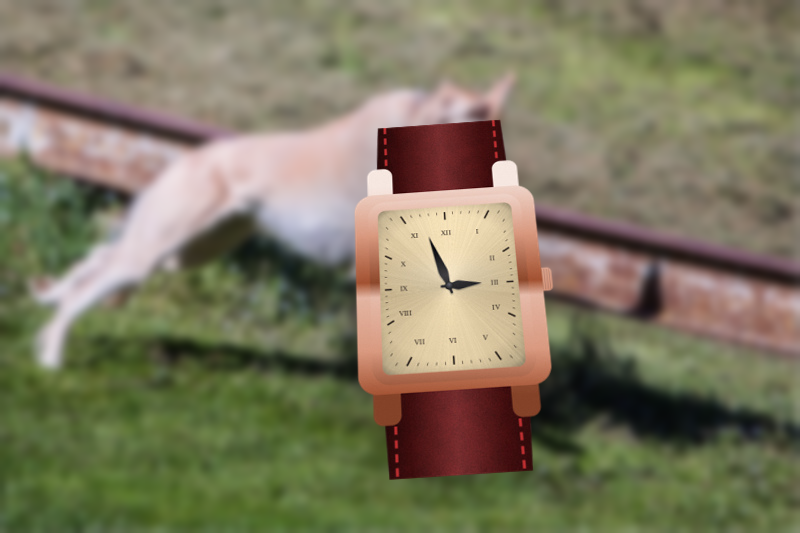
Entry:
2.57
